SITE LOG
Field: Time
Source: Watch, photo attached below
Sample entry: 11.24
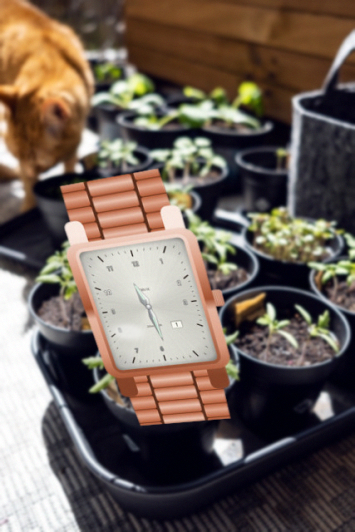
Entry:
11.29
